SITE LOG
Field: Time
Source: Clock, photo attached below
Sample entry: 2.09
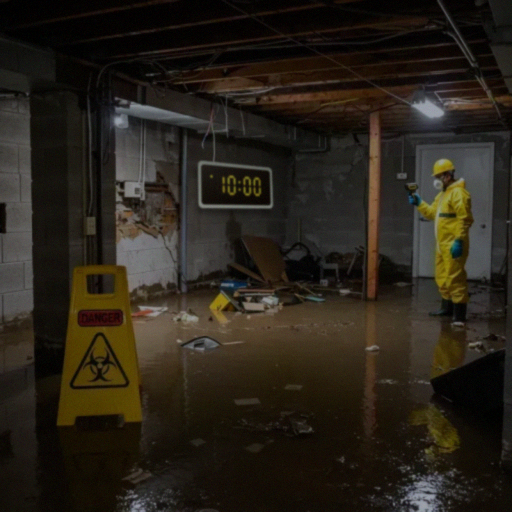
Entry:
10.00
